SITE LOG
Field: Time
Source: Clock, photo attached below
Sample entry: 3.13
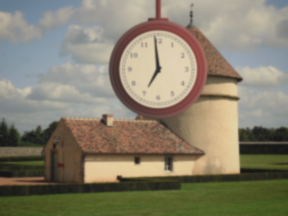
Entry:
6.59
